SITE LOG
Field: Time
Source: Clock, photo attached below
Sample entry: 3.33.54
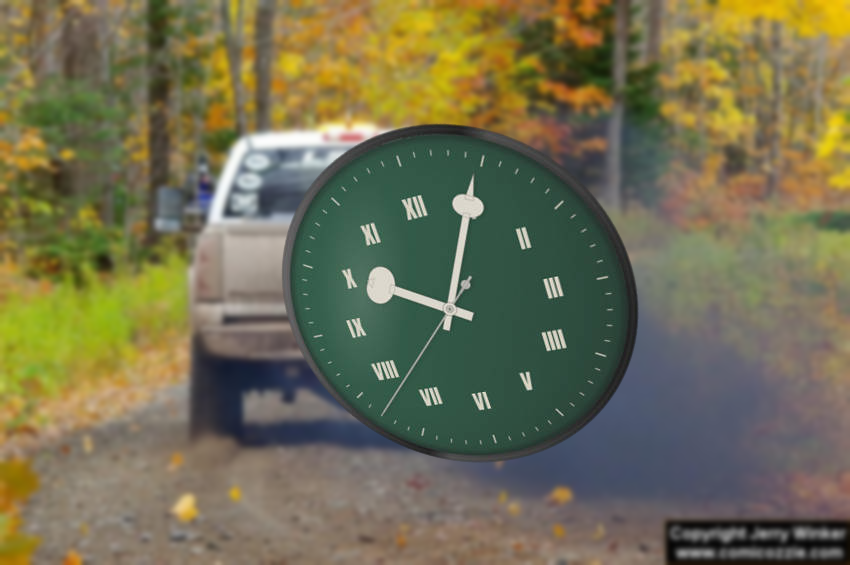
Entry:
10.04.38
